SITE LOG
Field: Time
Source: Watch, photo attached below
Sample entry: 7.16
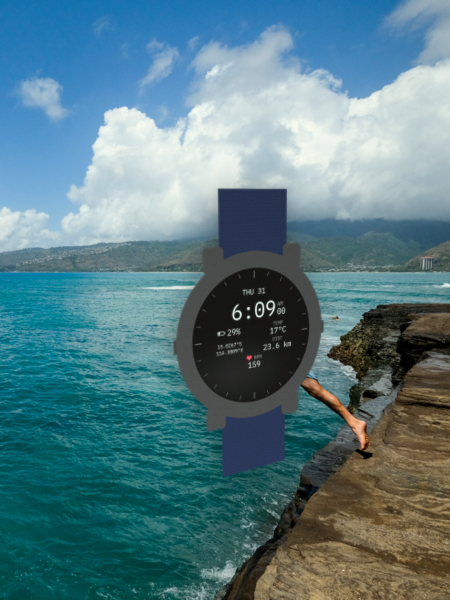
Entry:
6.09
